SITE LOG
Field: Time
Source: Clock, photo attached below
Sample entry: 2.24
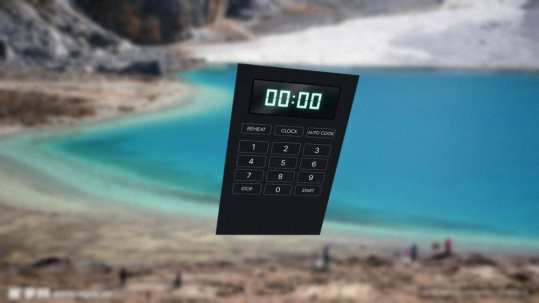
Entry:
0.00
